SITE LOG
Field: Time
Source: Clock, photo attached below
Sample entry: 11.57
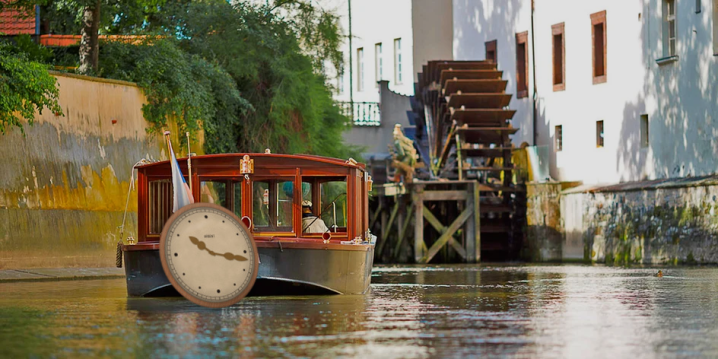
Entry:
10.17
